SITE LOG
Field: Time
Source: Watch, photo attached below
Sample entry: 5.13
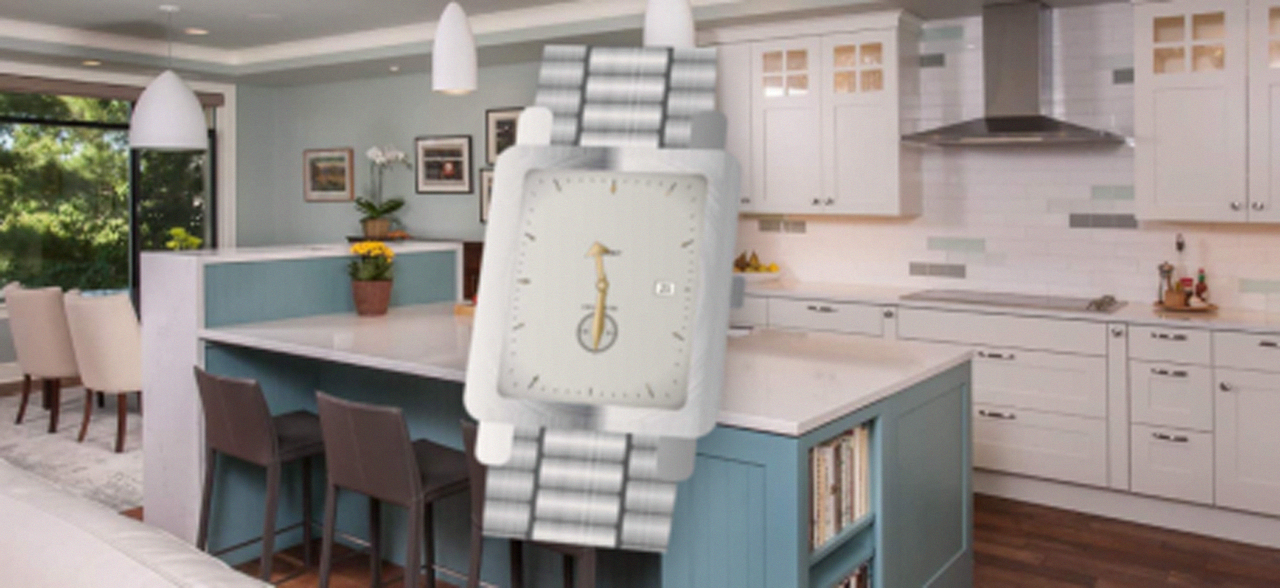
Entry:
11.30
